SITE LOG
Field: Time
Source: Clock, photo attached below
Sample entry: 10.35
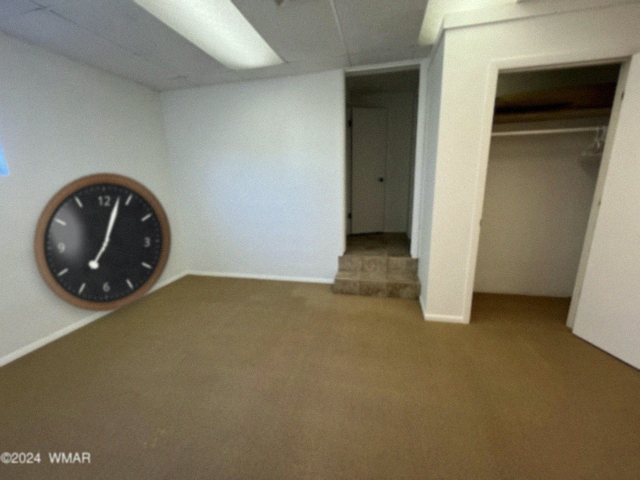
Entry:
7.03
